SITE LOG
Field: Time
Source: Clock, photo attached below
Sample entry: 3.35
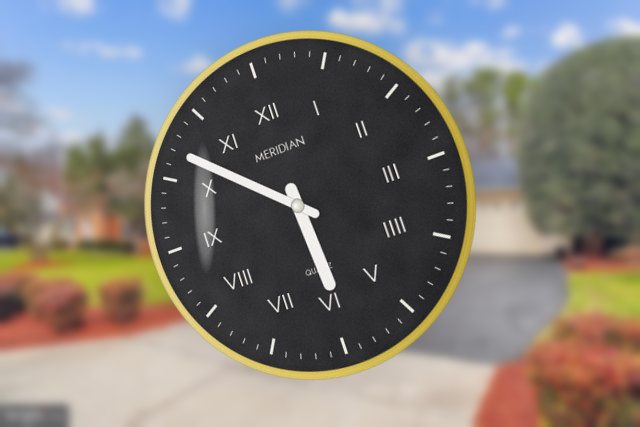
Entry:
5.52
